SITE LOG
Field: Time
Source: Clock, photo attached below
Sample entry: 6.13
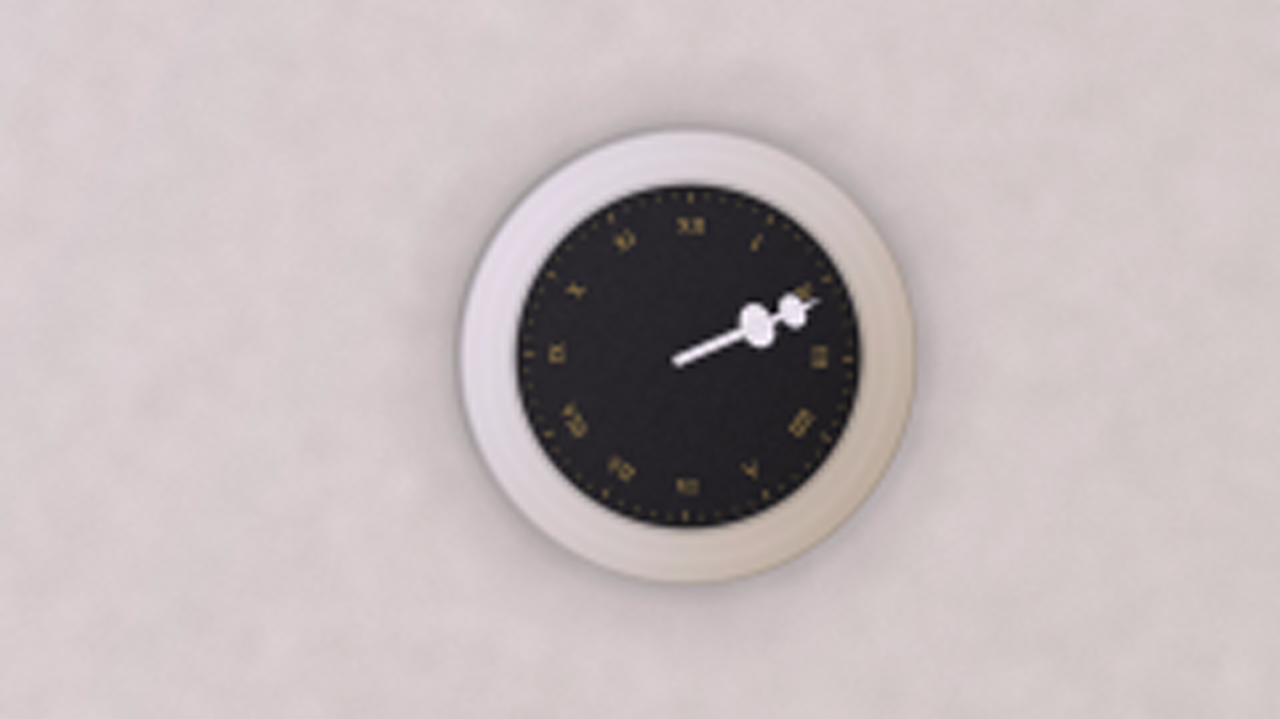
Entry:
2.11
